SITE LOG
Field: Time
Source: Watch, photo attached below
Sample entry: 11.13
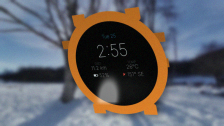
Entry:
2.55
